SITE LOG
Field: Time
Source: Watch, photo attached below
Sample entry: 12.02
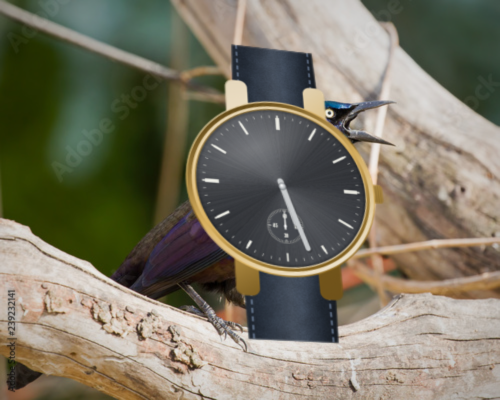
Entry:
5.27
